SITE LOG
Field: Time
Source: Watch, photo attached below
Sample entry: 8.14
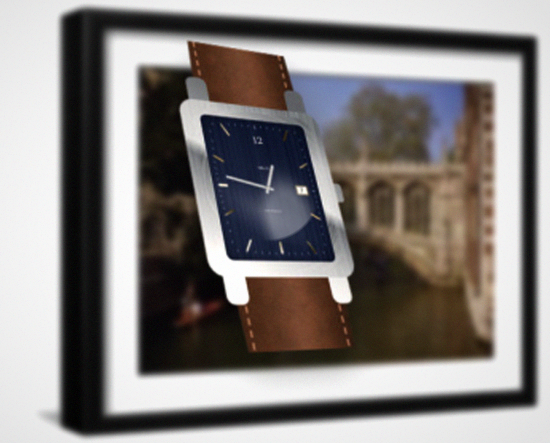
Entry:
12.47
